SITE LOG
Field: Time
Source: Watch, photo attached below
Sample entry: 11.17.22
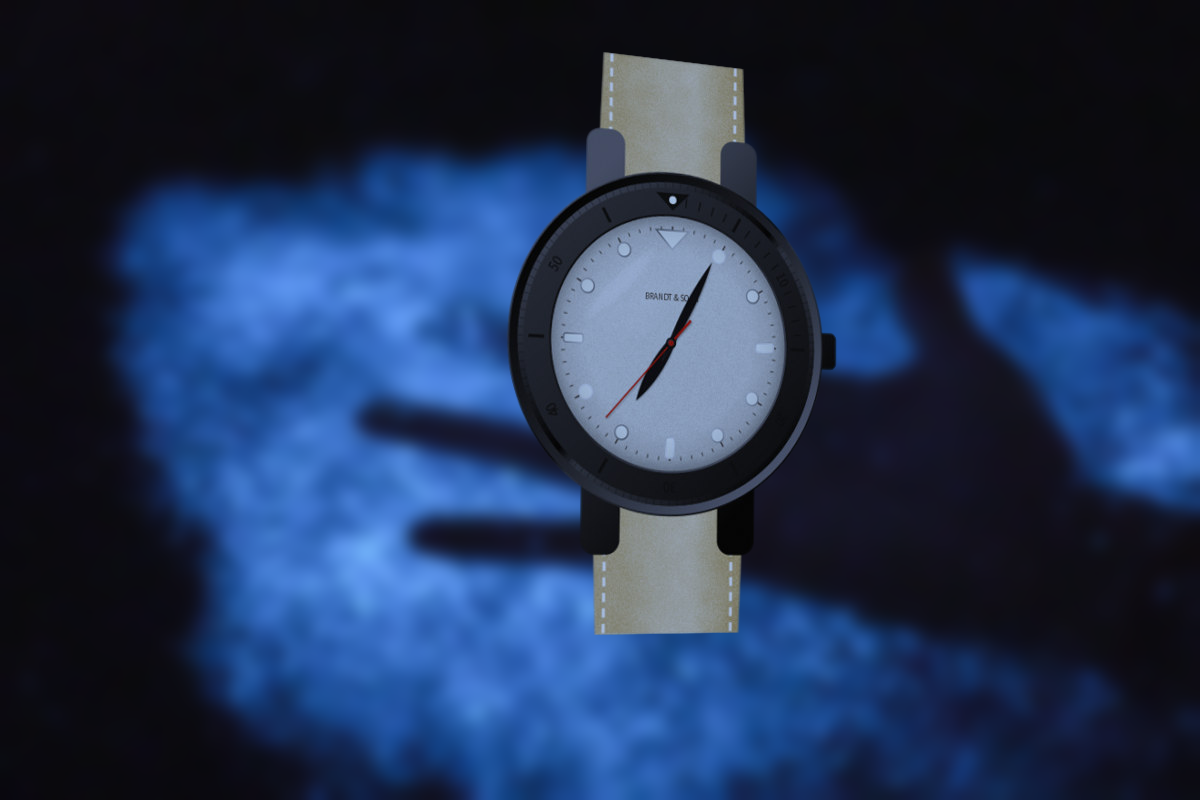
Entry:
7.04.37
